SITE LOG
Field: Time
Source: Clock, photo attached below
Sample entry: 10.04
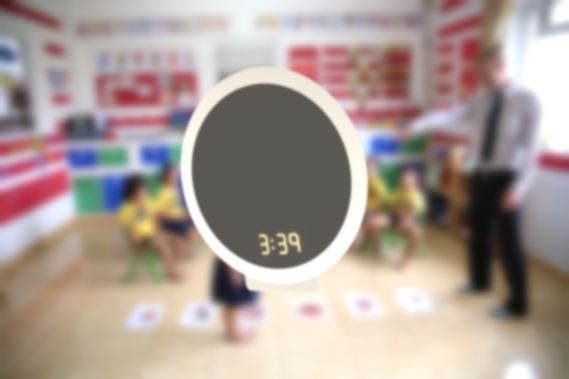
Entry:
3.39
